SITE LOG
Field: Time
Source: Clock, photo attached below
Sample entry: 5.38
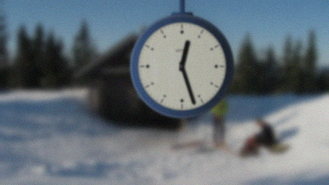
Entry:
12.27
